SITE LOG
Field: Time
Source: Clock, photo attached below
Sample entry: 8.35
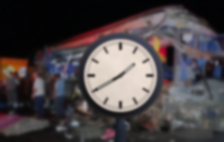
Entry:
1.40
